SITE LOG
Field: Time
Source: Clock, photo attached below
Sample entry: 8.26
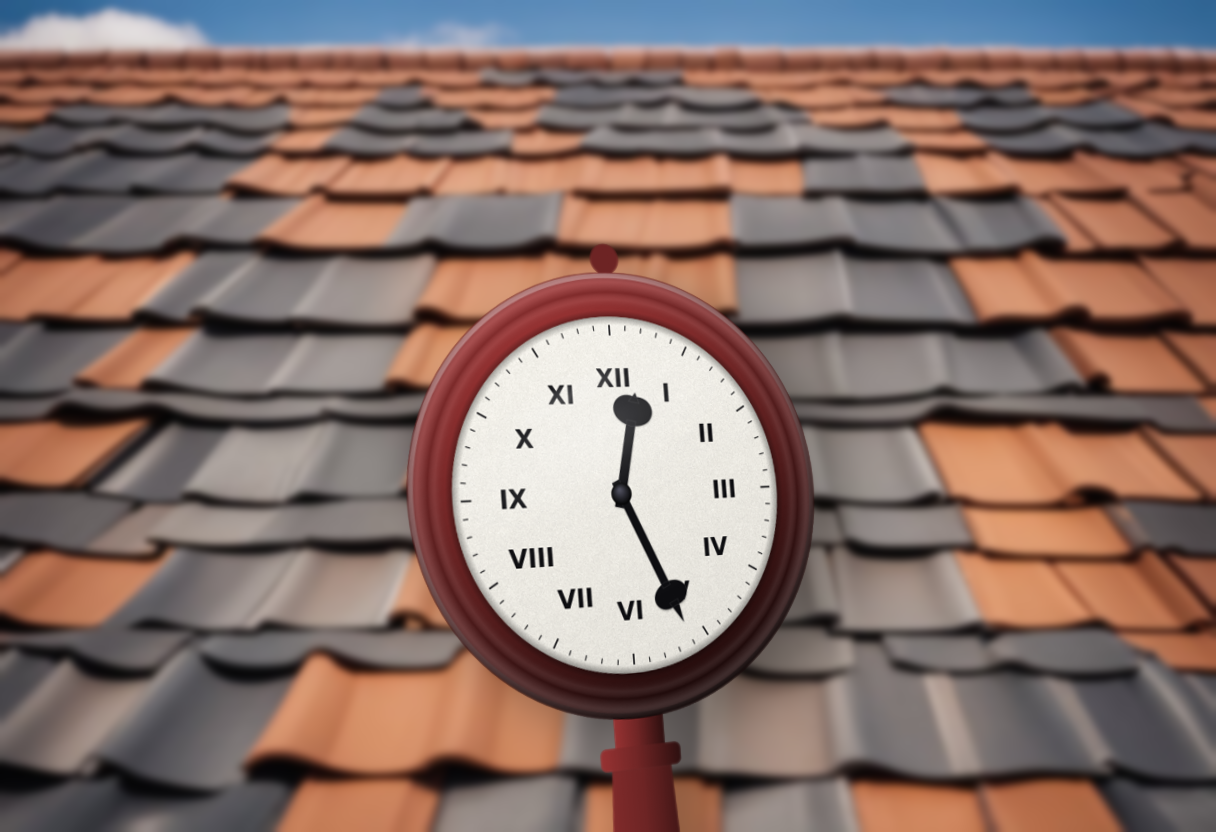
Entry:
12.26
